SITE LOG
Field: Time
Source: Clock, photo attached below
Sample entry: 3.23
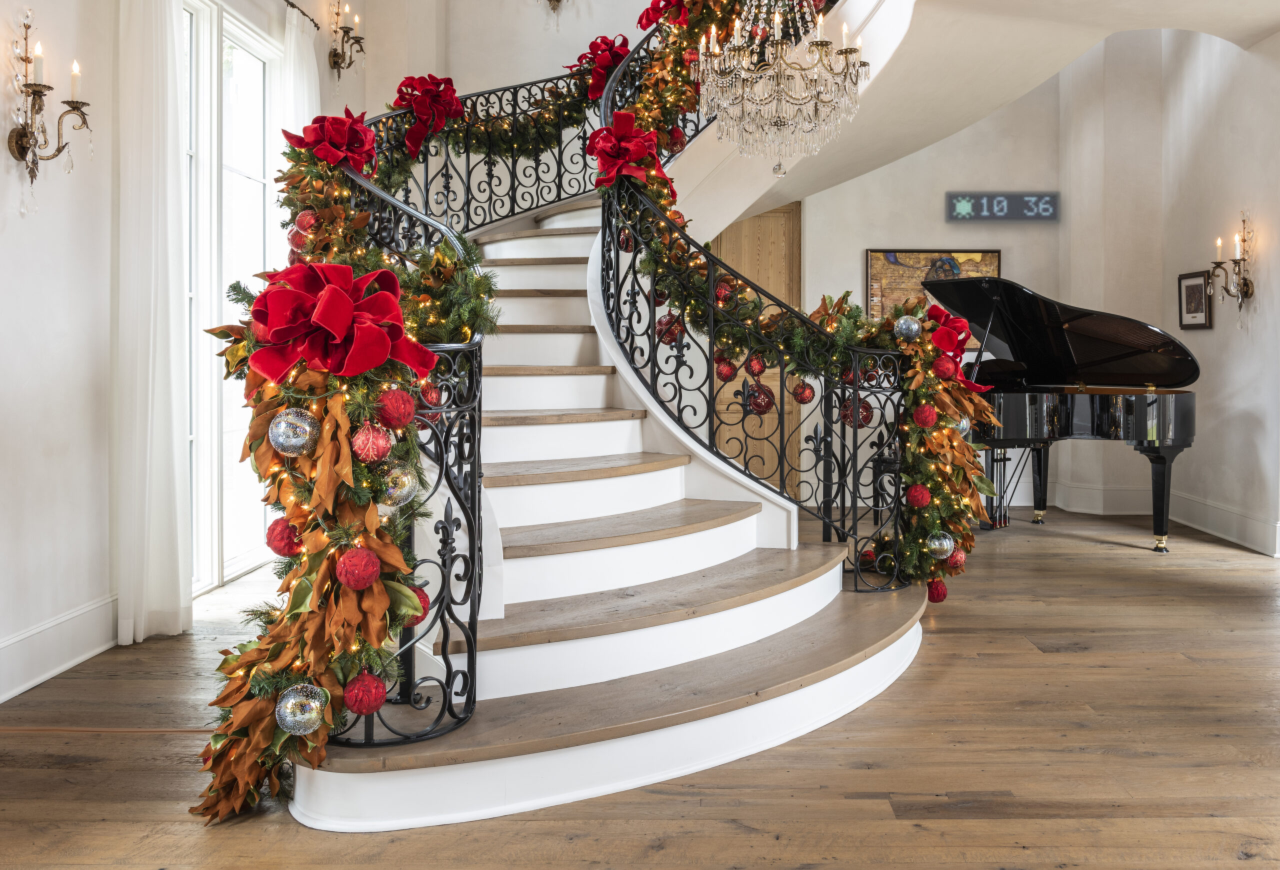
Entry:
10.36
